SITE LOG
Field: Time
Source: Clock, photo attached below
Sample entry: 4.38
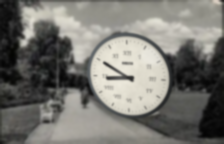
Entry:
8.50
